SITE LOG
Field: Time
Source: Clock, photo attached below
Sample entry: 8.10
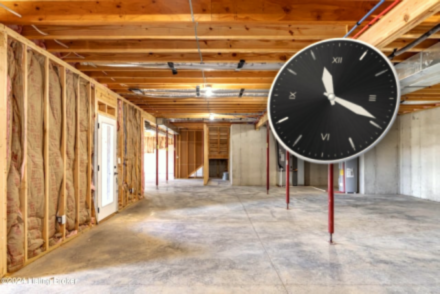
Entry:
11.19
